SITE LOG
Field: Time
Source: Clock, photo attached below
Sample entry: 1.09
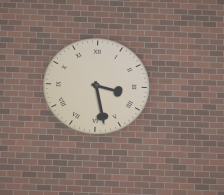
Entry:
3.28
